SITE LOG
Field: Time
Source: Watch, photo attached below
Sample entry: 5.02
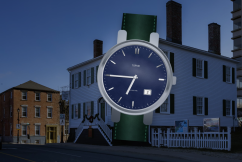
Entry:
6.45
